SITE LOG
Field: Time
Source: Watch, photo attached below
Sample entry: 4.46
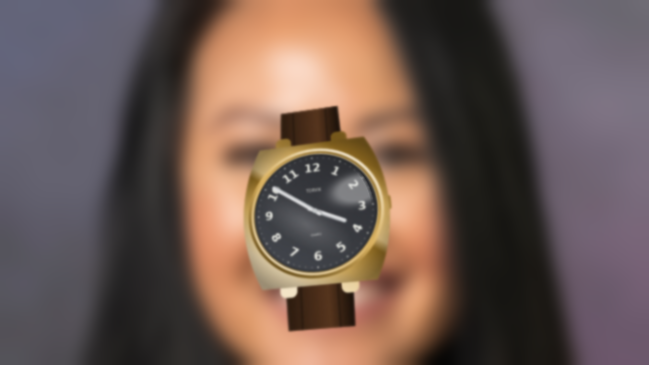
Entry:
3.51
